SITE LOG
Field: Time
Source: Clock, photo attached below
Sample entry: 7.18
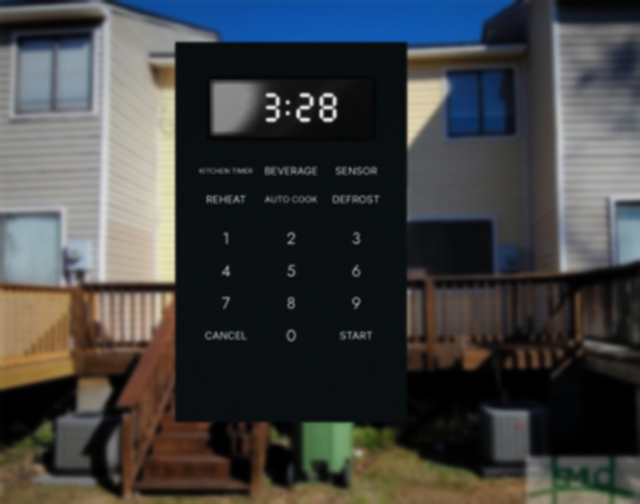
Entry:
3.28
